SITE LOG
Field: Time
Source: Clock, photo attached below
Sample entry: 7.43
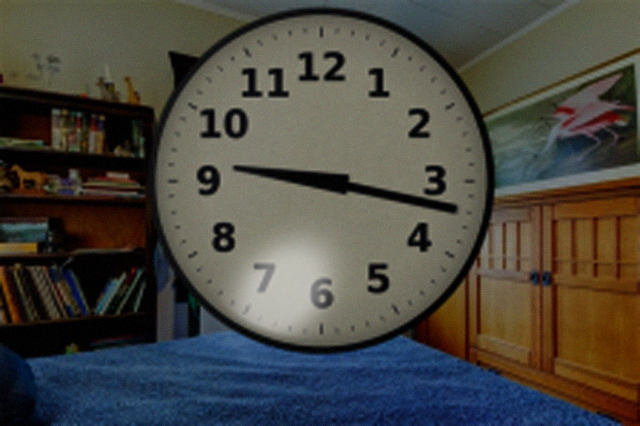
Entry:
9.17
